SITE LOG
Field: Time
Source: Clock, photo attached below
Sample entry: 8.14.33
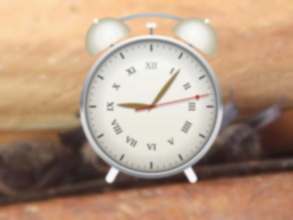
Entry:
9.06.13
